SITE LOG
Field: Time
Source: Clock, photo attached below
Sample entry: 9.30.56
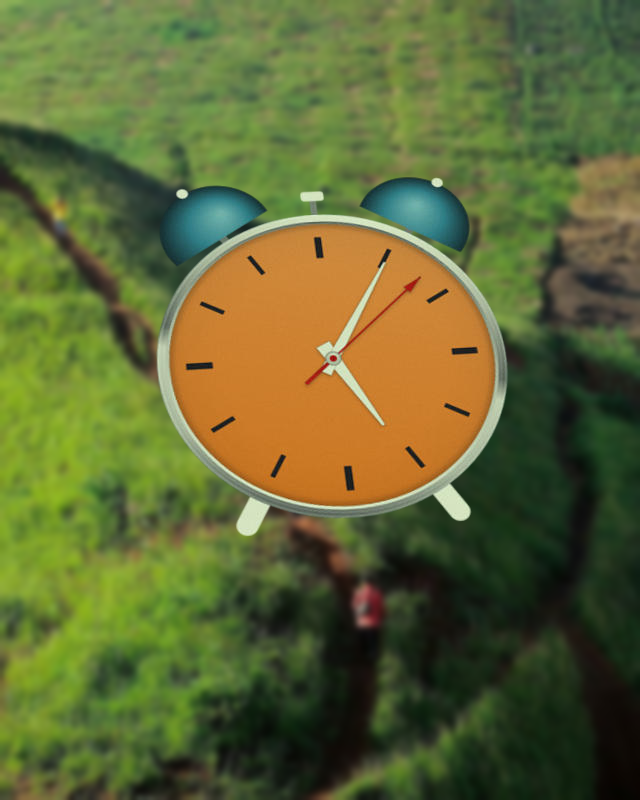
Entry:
5.05.08
